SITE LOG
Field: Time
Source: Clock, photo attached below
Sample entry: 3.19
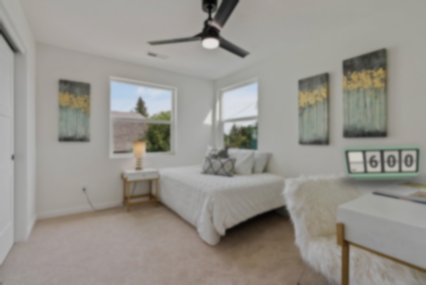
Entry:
6.00
